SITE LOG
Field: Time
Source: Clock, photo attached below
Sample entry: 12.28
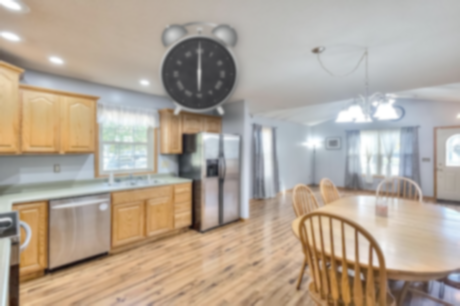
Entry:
6.00
